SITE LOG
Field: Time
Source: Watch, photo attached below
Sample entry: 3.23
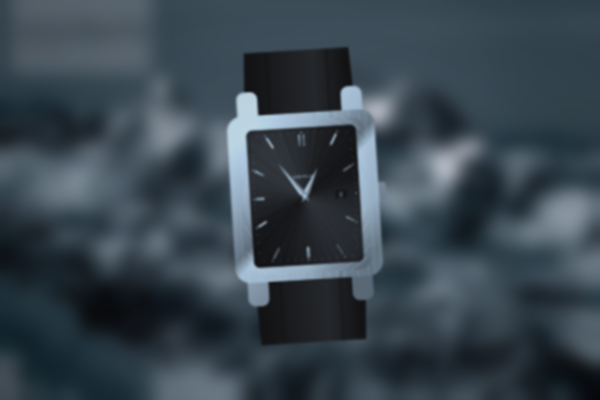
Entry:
12.54
